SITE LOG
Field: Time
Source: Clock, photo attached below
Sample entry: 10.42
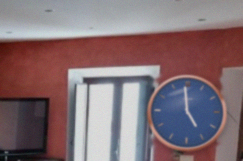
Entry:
4.59
